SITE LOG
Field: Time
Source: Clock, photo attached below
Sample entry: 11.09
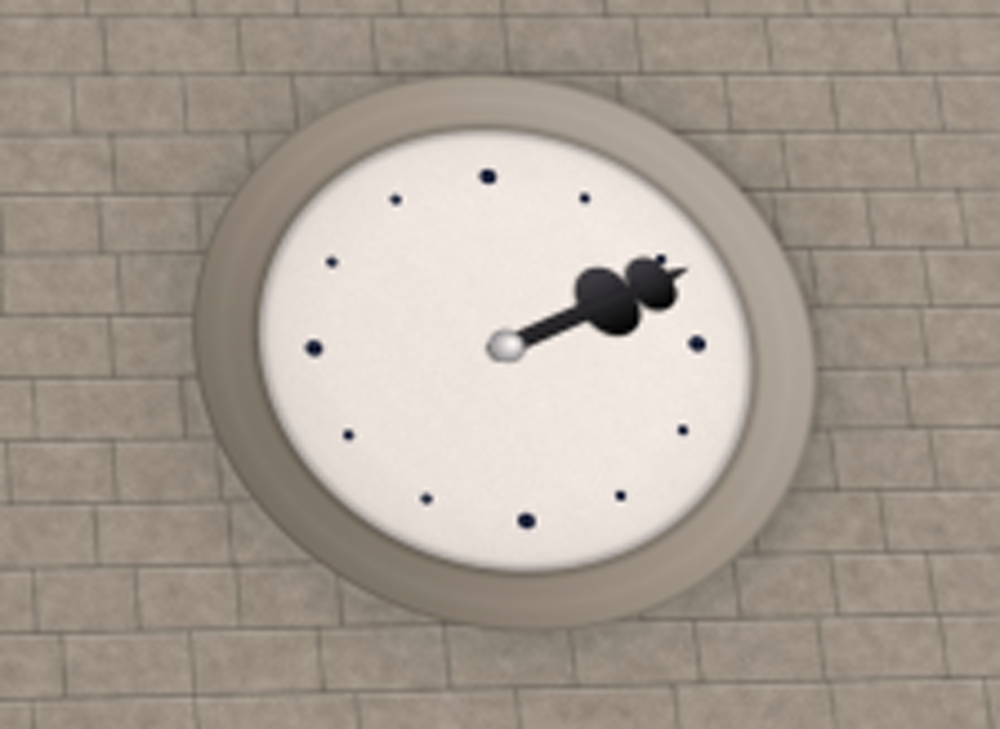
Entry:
2.11
